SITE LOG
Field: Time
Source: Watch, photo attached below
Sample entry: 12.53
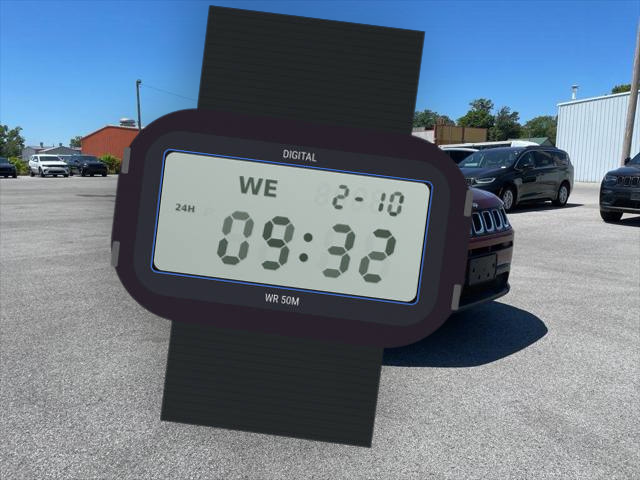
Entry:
9.32
